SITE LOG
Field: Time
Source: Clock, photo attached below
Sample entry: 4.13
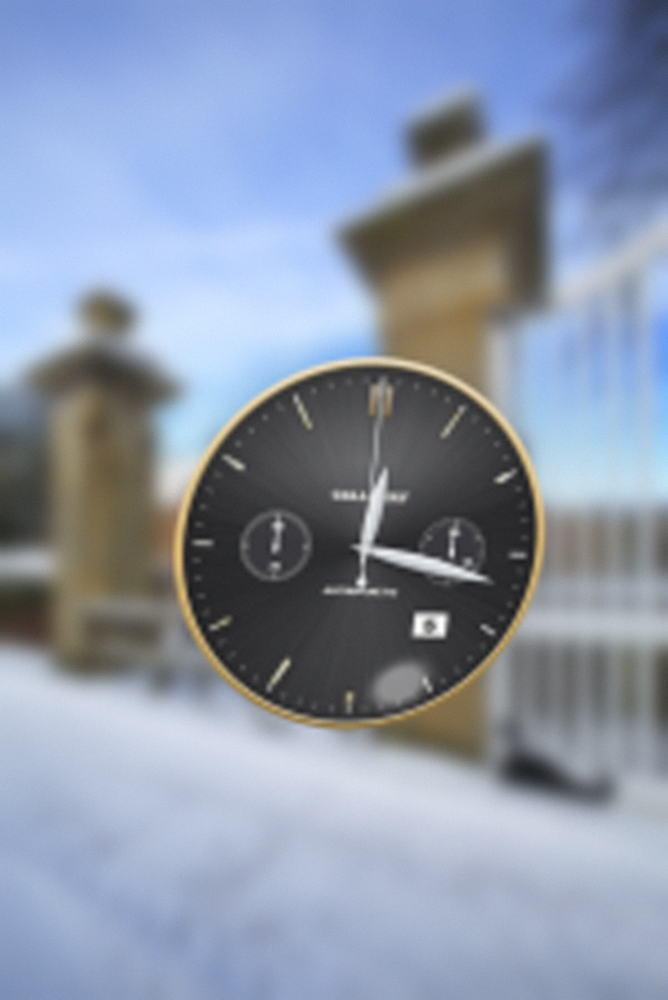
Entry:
12.17
